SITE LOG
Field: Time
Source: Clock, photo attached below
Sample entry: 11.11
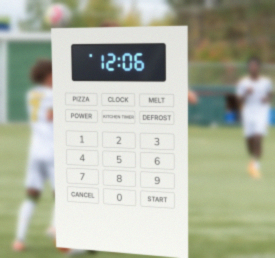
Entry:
12.06
